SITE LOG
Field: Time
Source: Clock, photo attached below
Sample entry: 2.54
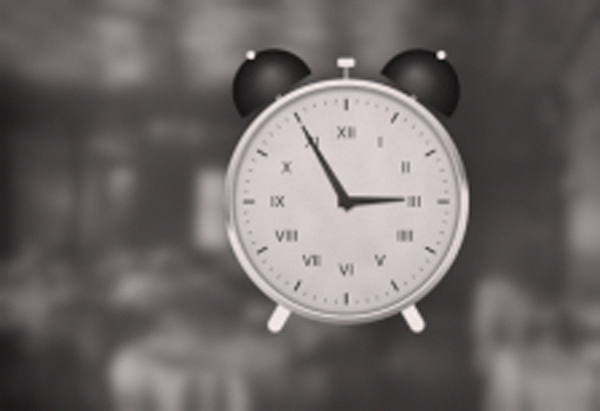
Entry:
2.55
